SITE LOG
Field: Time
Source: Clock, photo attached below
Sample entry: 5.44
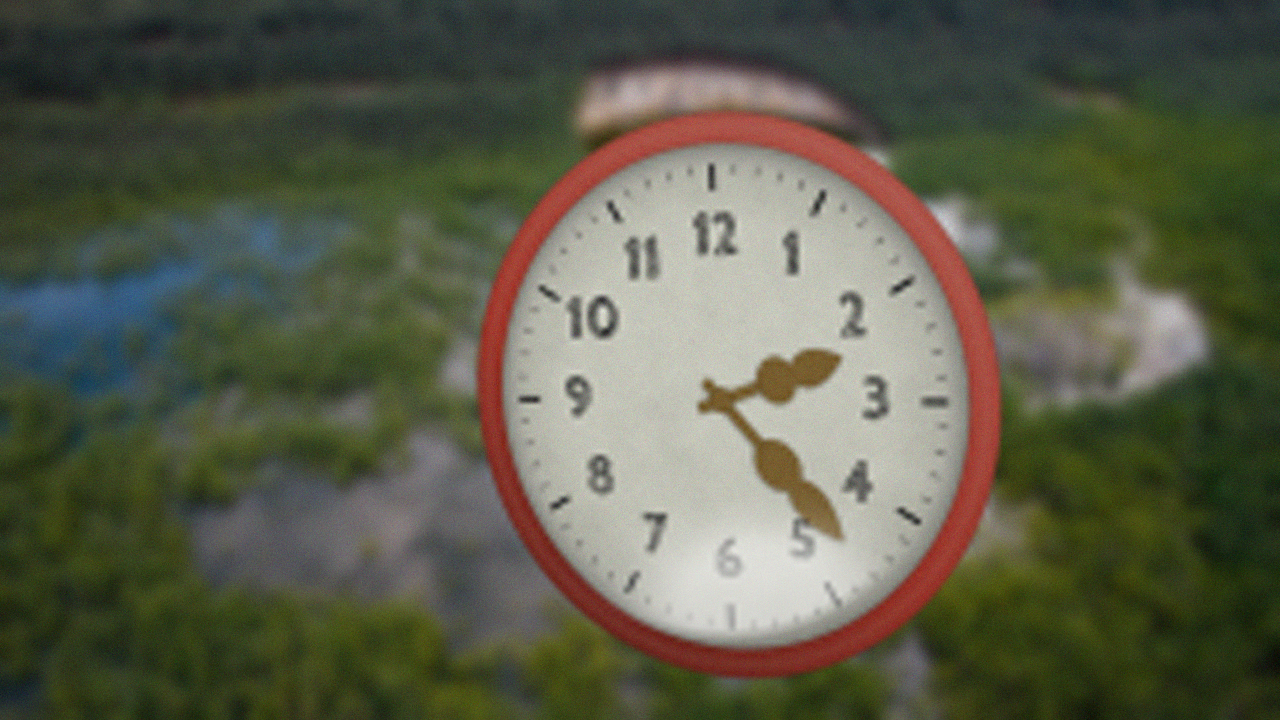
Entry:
2.23
